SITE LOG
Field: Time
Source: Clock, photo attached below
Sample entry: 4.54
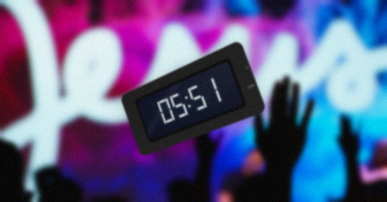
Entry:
5.51
